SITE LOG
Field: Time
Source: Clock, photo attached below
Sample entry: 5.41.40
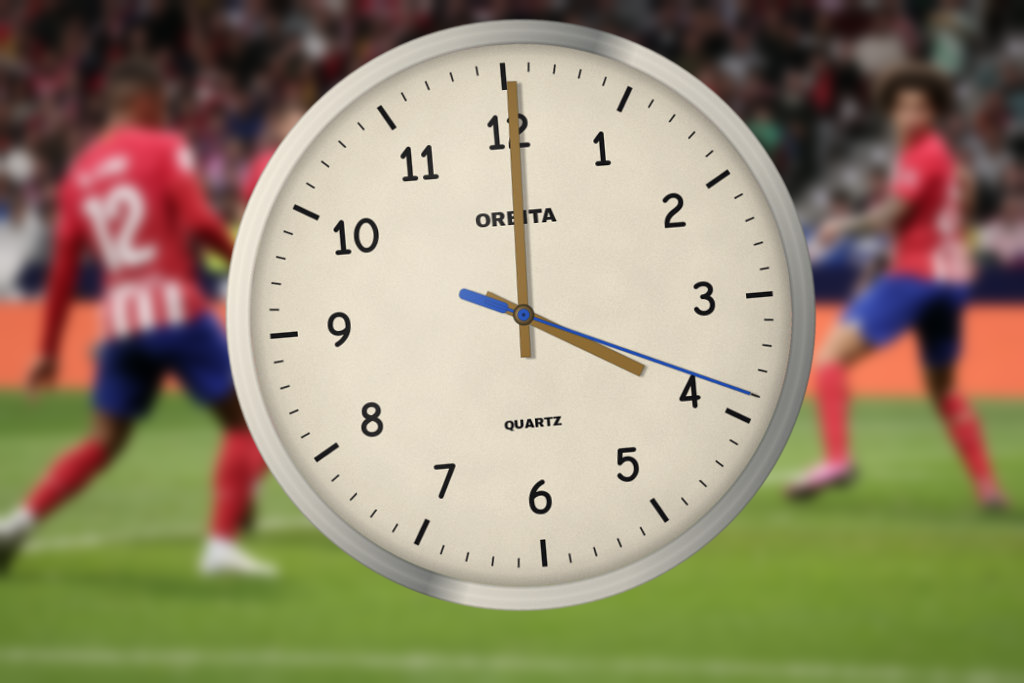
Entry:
4.00.19
